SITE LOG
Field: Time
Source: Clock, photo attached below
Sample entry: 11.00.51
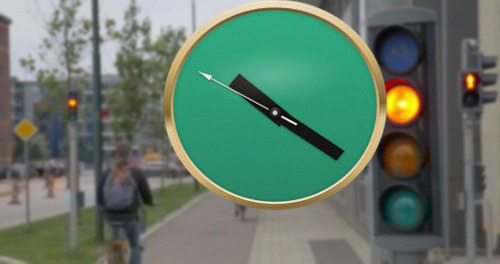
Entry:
10.20.50
